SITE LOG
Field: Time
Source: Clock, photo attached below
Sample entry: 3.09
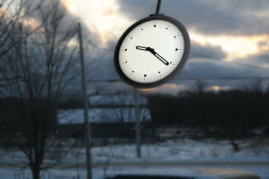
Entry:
9.21
